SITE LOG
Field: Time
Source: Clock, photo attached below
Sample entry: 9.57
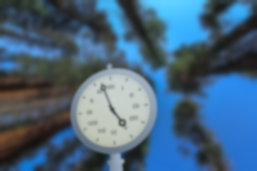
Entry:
4.57
